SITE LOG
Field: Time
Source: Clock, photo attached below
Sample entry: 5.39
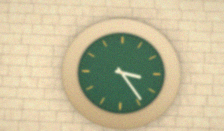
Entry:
3.24
